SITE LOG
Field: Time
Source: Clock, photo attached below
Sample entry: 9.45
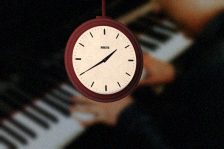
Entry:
1.40
